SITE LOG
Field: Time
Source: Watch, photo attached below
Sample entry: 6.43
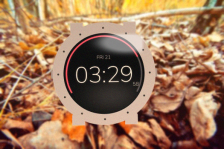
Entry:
3.29
